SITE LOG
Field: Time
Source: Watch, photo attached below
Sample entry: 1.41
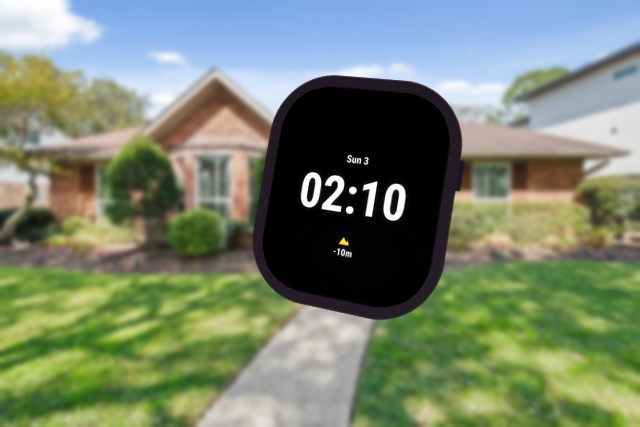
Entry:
2.10
